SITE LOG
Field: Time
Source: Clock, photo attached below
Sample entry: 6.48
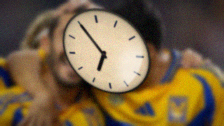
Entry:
6.55
